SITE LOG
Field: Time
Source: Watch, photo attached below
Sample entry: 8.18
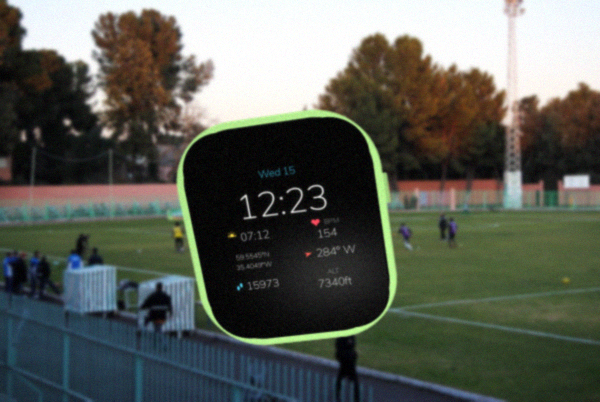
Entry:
12.23
